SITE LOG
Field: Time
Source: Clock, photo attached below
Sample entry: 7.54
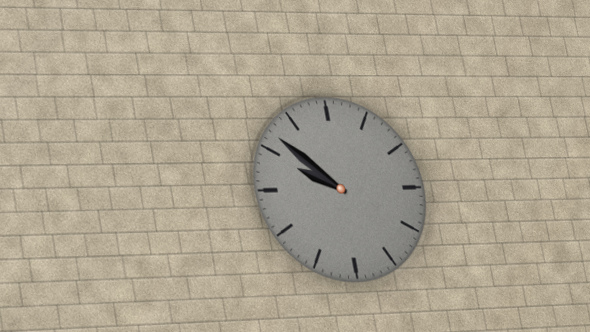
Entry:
9.52
